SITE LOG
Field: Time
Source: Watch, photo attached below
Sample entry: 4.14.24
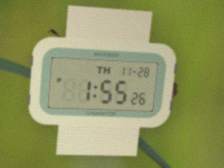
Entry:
1.55.26
